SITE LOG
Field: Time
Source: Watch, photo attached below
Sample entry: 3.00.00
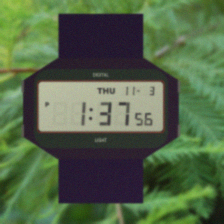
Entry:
1.37.56
